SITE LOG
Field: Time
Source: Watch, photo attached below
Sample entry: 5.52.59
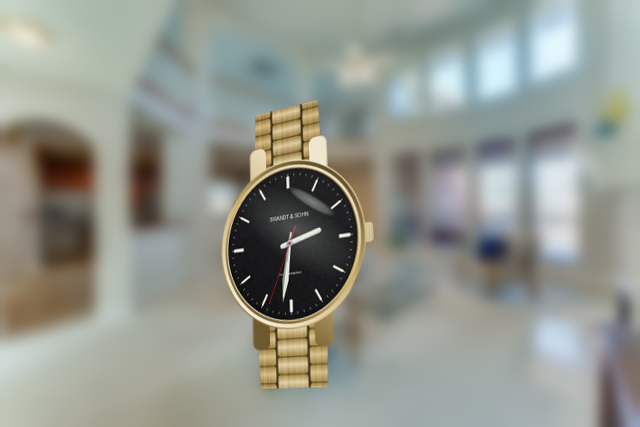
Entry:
2.31.34
